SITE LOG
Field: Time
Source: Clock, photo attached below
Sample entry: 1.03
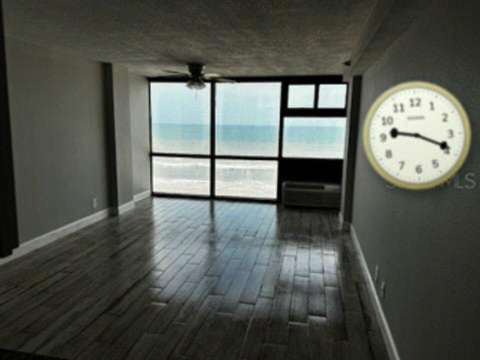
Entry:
9.19
